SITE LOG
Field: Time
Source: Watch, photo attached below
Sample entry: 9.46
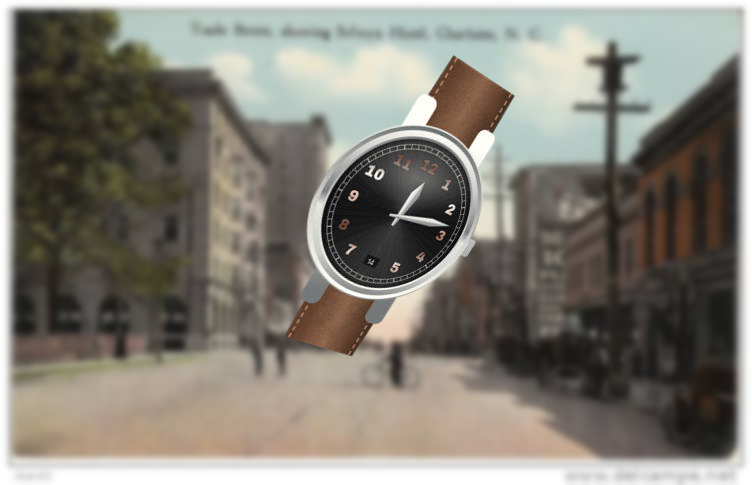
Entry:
12.13
